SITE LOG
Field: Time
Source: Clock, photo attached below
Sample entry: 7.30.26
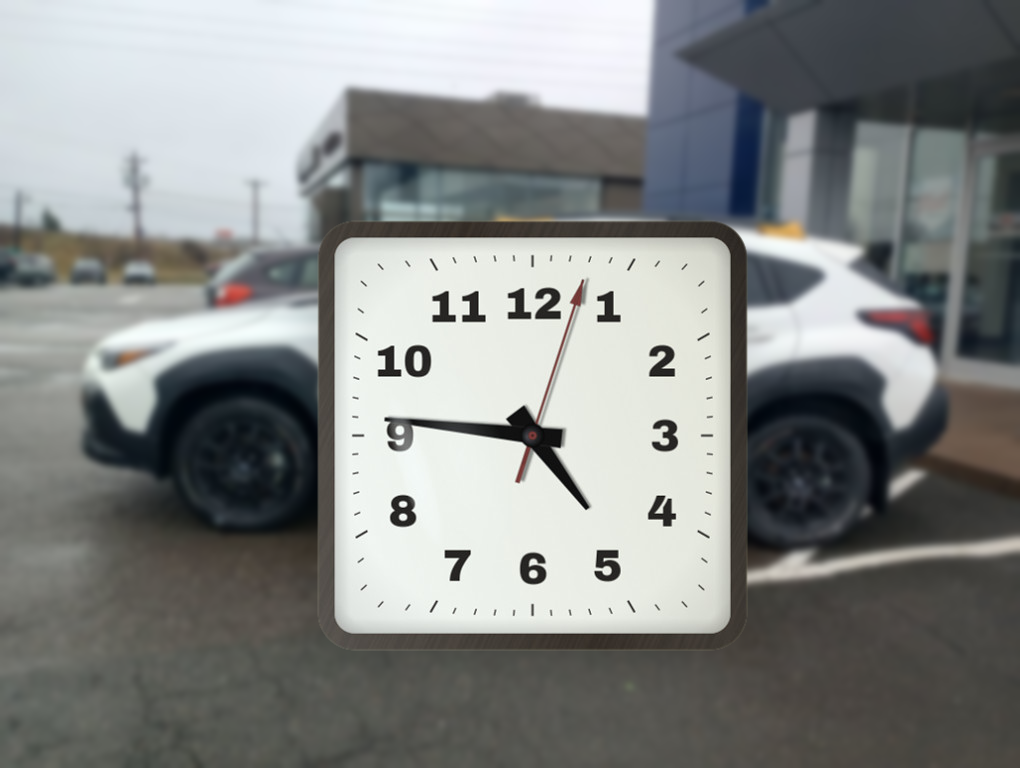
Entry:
4.46.03
